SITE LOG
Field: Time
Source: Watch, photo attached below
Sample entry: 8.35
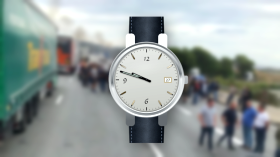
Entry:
9.48
